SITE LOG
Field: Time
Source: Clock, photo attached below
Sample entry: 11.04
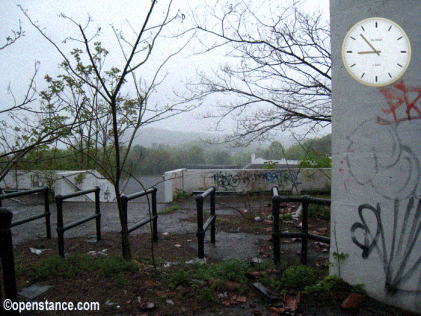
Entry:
8.53
